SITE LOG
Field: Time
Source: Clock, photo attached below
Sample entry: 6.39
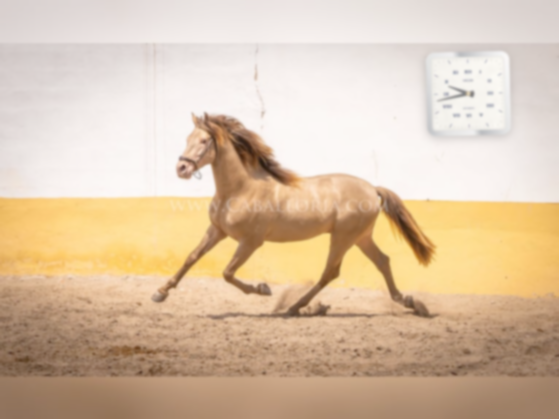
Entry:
9.43
